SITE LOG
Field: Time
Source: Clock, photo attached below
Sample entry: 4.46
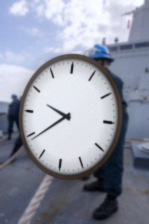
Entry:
9.39
